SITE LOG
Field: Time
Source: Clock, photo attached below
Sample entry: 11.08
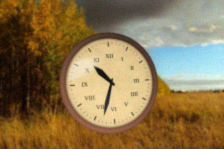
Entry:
10.33
